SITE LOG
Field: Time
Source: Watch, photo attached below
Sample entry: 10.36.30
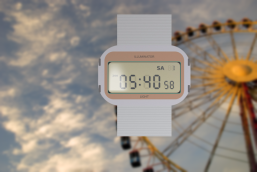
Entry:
5.40.58
